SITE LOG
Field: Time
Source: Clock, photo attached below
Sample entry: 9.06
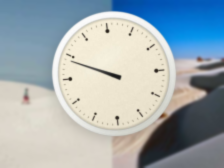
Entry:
9.49
